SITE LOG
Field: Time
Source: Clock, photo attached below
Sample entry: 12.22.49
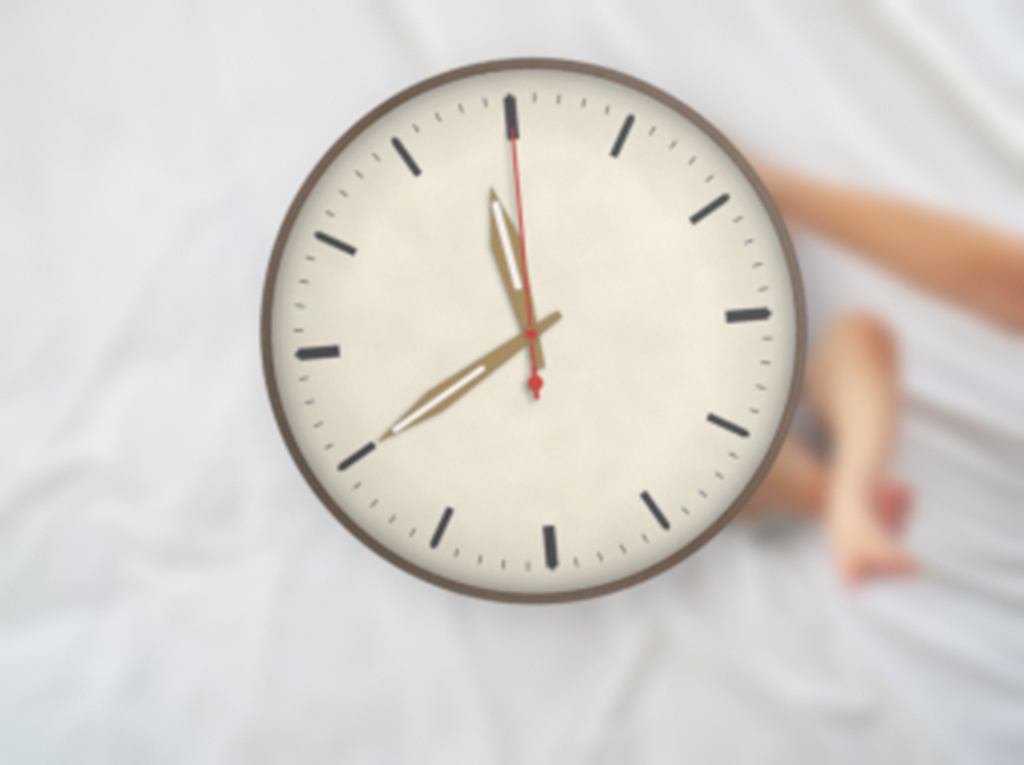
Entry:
11.40.00
